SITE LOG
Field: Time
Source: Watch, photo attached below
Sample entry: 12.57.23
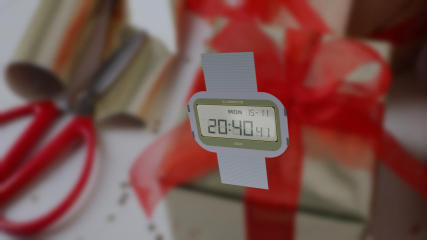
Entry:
20.40.41
